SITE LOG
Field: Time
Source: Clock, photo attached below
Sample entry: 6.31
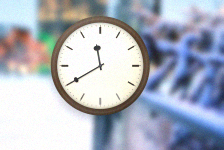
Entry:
11.40
